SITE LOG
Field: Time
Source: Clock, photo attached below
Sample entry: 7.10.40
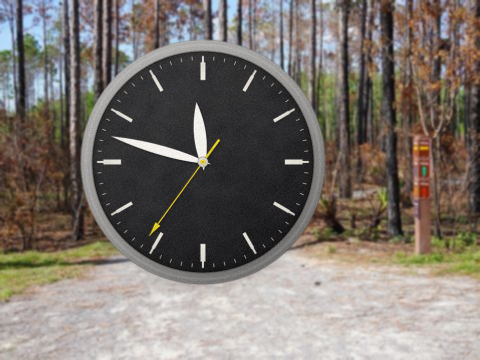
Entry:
11.47.36
